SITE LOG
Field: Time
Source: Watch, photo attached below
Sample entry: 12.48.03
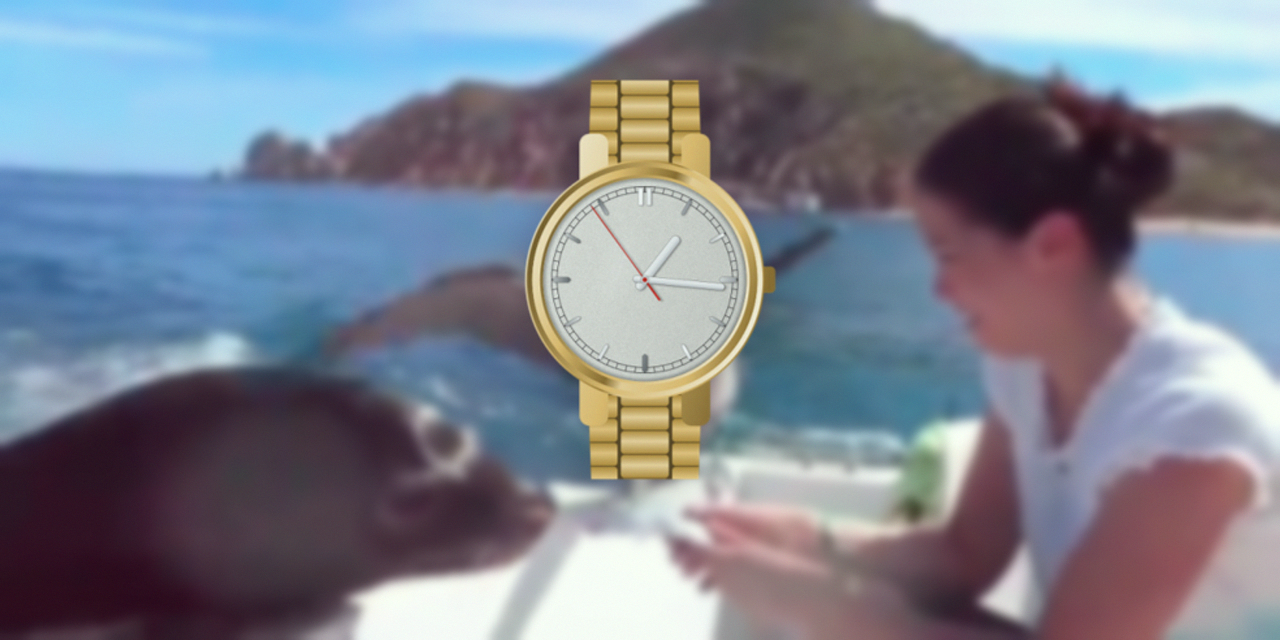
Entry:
1.15.54
